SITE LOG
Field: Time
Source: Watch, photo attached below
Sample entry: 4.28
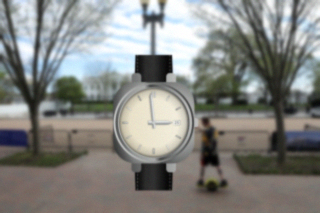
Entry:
2.59
